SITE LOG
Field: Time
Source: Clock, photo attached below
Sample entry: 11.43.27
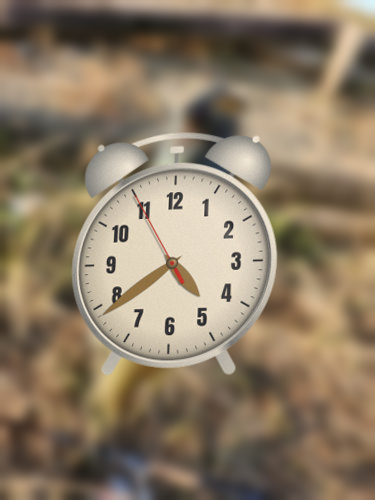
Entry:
4.38.55
